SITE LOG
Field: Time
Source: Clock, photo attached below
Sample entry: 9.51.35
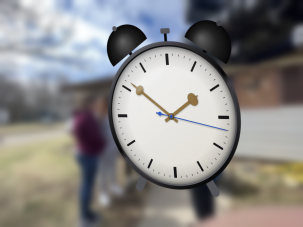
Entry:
1.51.17
